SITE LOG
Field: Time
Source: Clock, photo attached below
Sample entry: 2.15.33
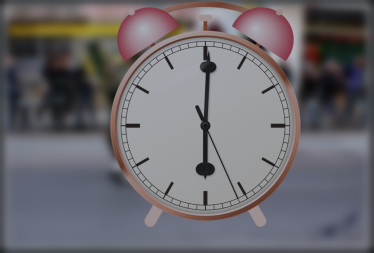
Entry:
6.00.26
